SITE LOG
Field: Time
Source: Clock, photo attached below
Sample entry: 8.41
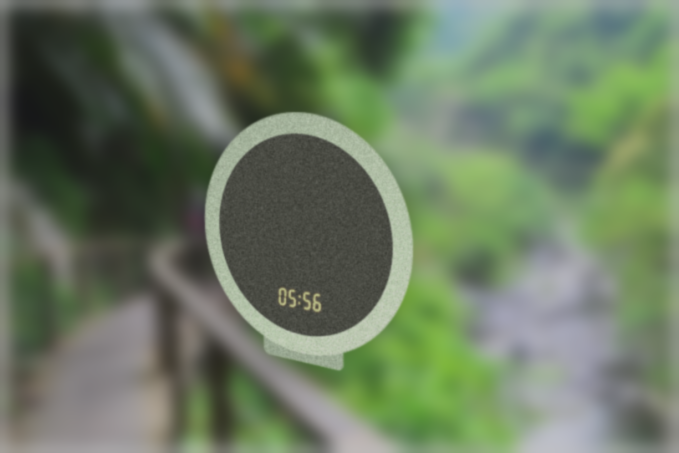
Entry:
5.56
